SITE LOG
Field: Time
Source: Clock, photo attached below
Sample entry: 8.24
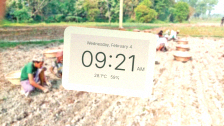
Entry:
9.21
